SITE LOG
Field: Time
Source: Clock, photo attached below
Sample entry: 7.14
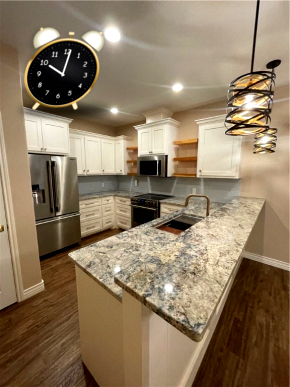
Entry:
10.01
